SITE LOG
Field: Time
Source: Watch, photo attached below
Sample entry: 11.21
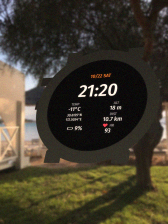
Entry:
21.20
